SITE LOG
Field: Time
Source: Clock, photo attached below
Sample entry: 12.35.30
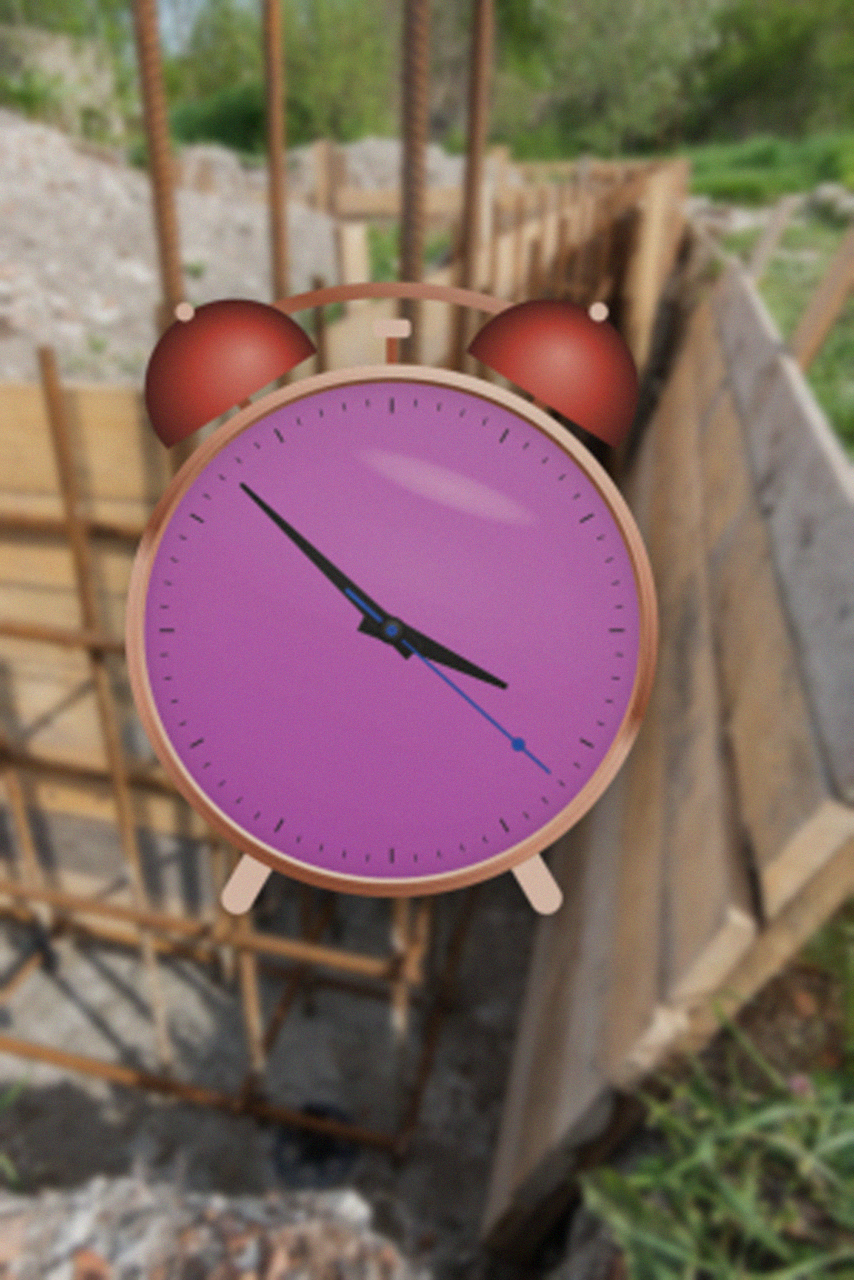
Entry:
3.52.22
